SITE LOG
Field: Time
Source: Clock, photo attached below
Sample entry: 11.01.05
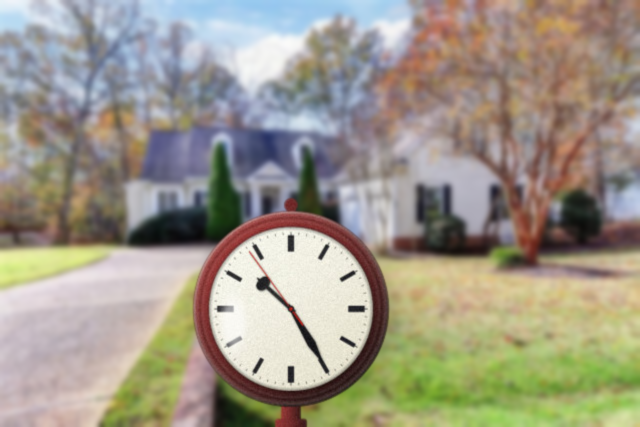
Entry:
10.24.54
